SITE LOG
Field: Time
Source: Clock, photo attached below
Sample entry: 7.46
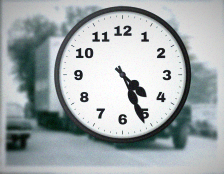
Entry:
4.26
